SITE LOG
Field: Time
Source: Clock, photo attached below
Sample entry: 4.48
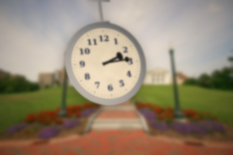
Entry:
2.14
